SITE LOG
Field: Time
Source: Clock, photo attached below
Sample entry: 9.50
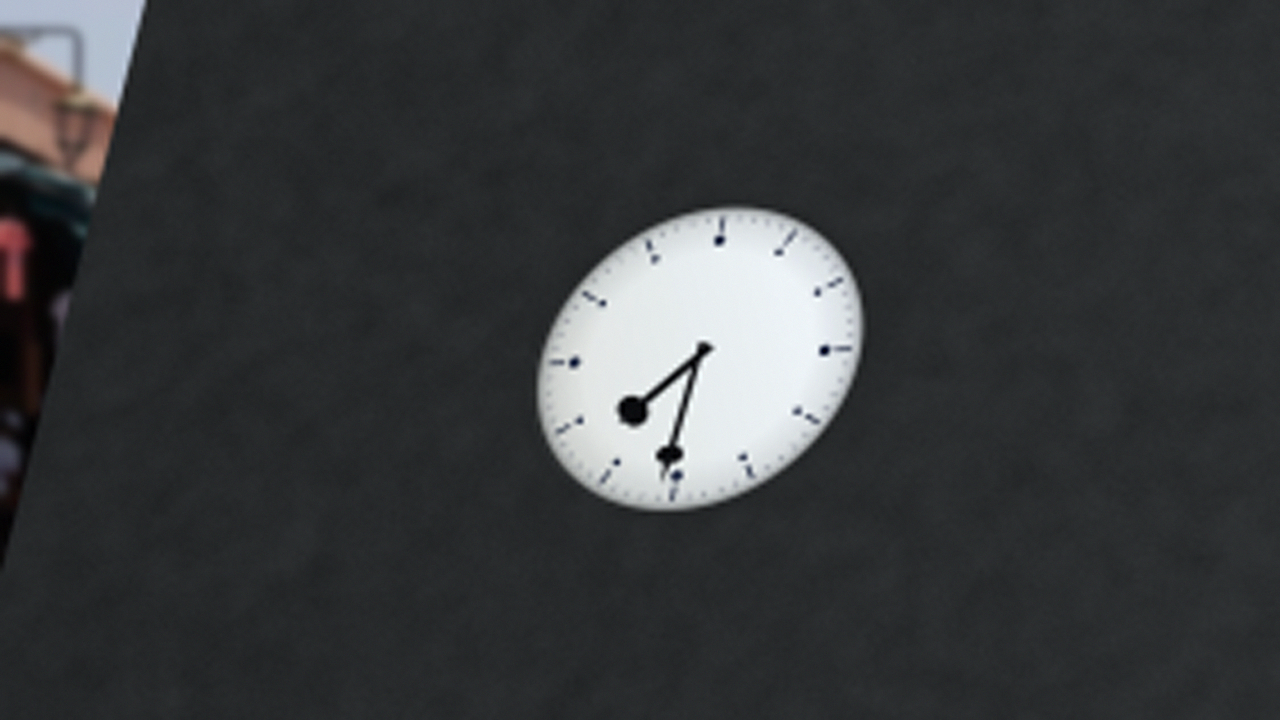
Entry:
7.31
